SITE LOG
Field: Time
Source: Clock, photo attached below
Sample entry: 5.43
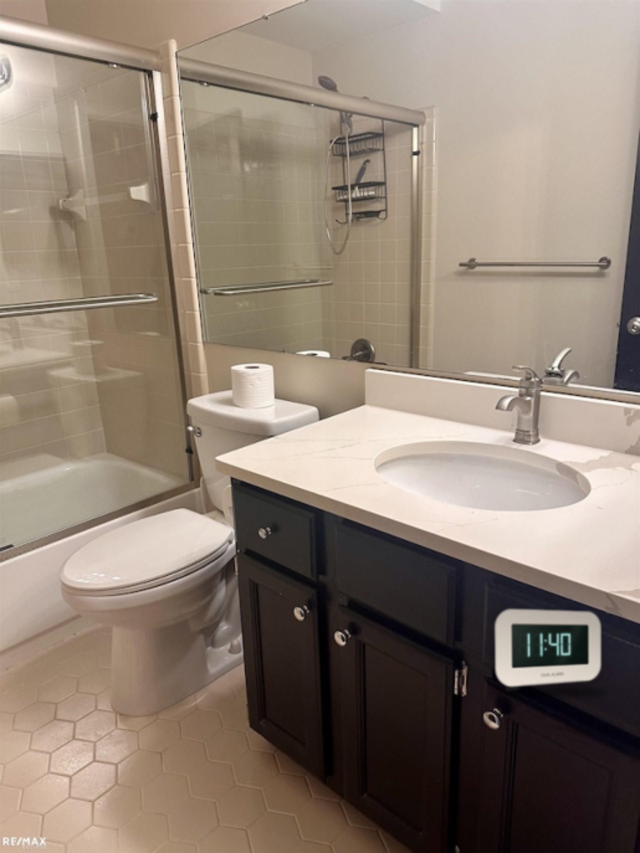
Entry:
11.40
